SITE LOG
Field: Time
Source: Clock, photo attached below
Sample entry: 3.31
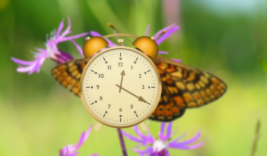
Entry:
12.20
